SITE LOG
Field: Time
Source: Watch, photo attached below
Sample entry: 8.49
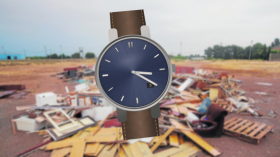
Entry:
3.21
